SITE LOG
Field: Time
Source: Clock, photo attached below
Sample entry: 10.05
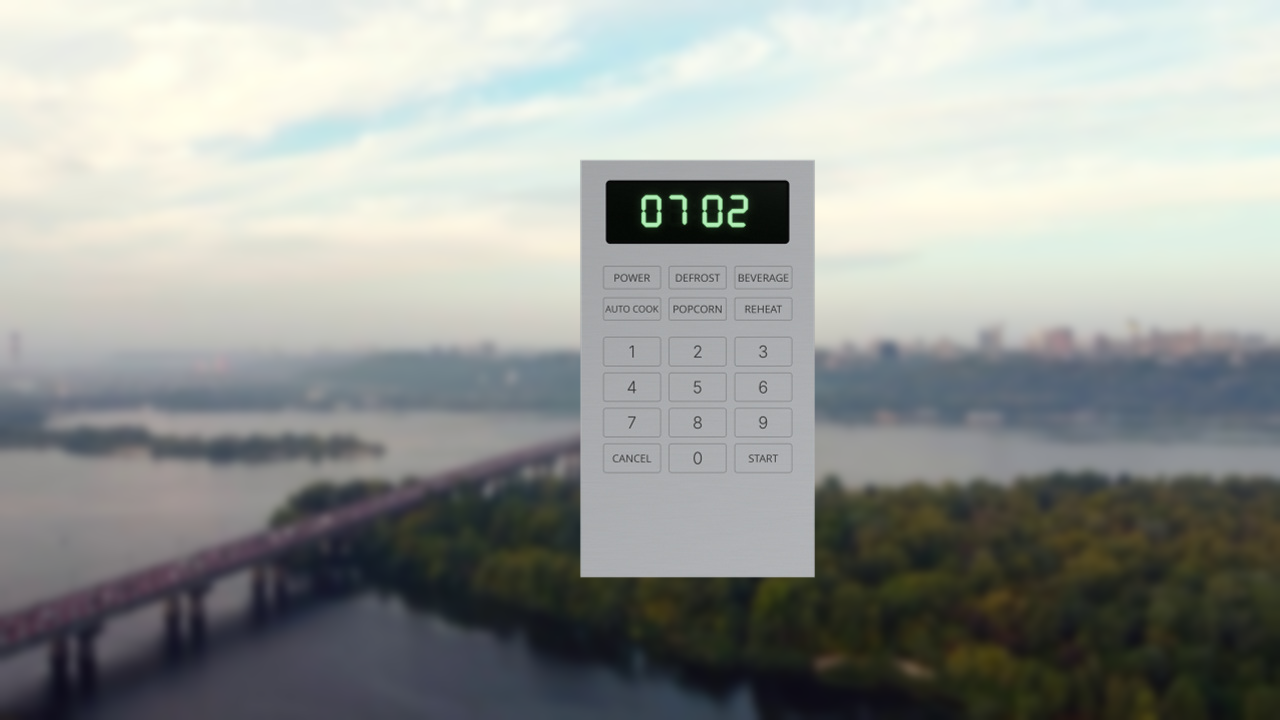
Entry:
7.02
